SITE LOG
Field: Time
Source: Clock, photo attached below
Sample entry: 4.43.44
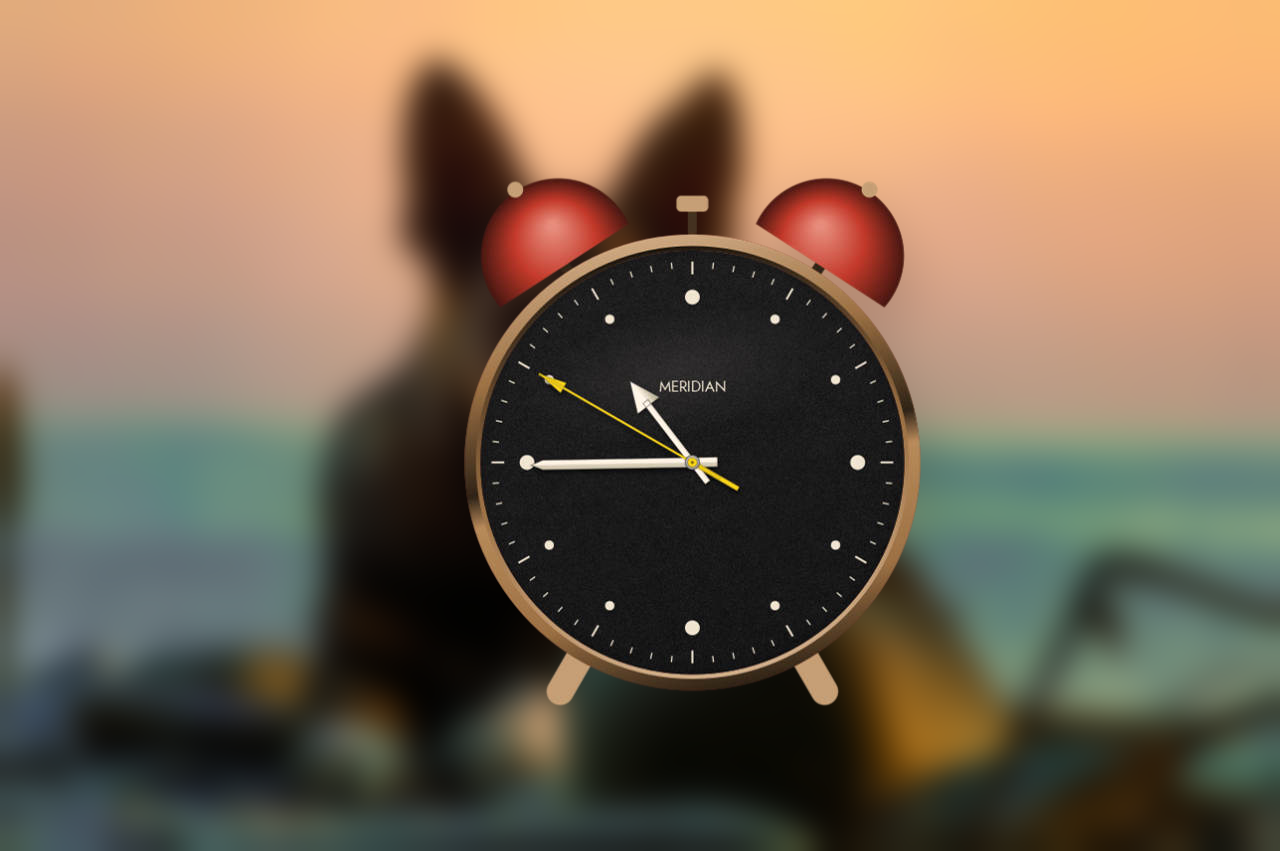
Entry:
10.44.50
